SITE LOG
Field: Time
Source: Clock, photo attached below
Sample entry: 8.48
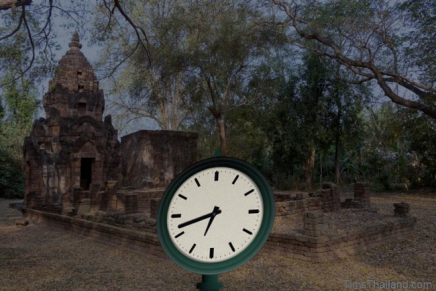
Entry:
6.42
